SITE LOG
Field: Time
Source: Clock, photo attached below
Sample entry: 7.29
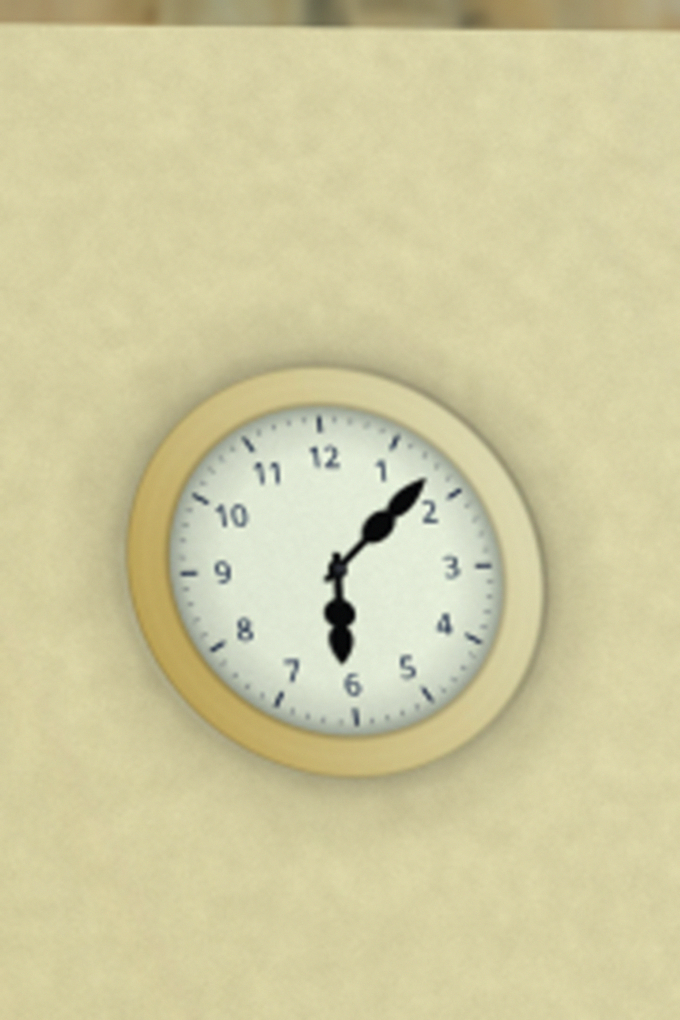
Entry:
6.08
